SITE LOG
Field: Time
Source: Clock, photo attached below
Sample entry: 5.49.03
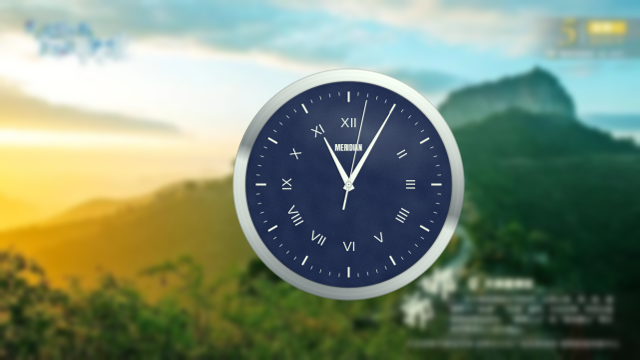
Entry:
11.05.02
